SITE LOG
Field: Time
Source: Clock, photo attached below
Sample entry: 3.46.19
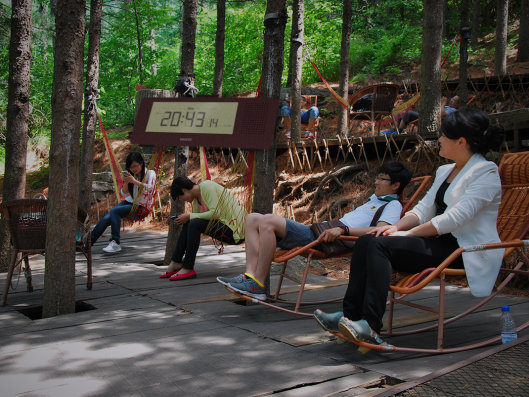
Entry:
20.43.14
